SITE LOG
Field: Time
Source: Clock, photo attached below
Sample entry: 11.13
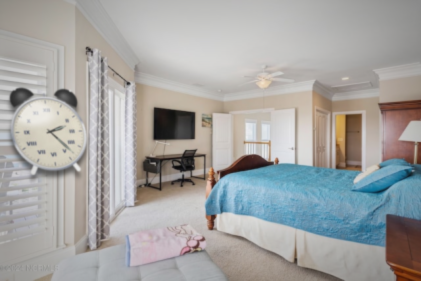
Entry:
2.23
